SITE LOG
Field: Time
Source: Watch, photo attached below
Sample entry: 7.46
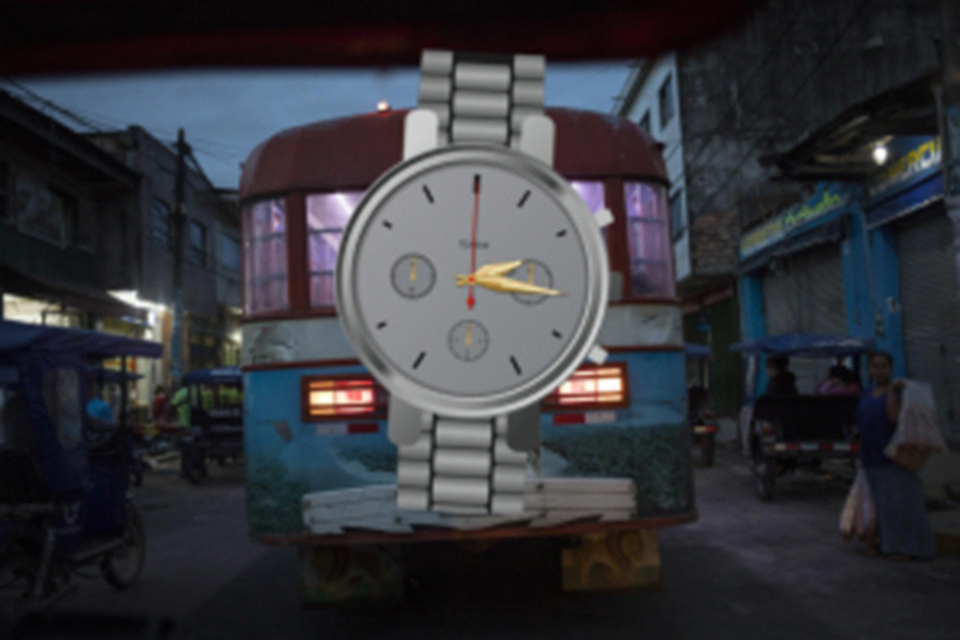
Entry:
2.16
